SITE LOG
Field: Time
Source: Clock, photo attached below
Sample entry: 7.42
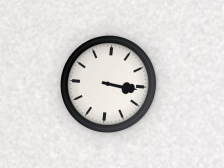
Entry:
3.16
